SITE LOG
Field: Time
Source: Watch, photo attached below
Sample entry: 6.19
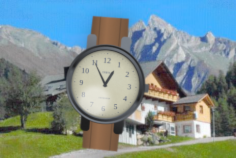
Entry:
12.55
